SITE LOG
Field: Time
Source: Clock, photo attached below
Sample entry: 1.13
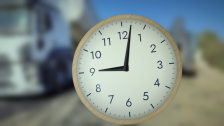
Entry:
9.02
